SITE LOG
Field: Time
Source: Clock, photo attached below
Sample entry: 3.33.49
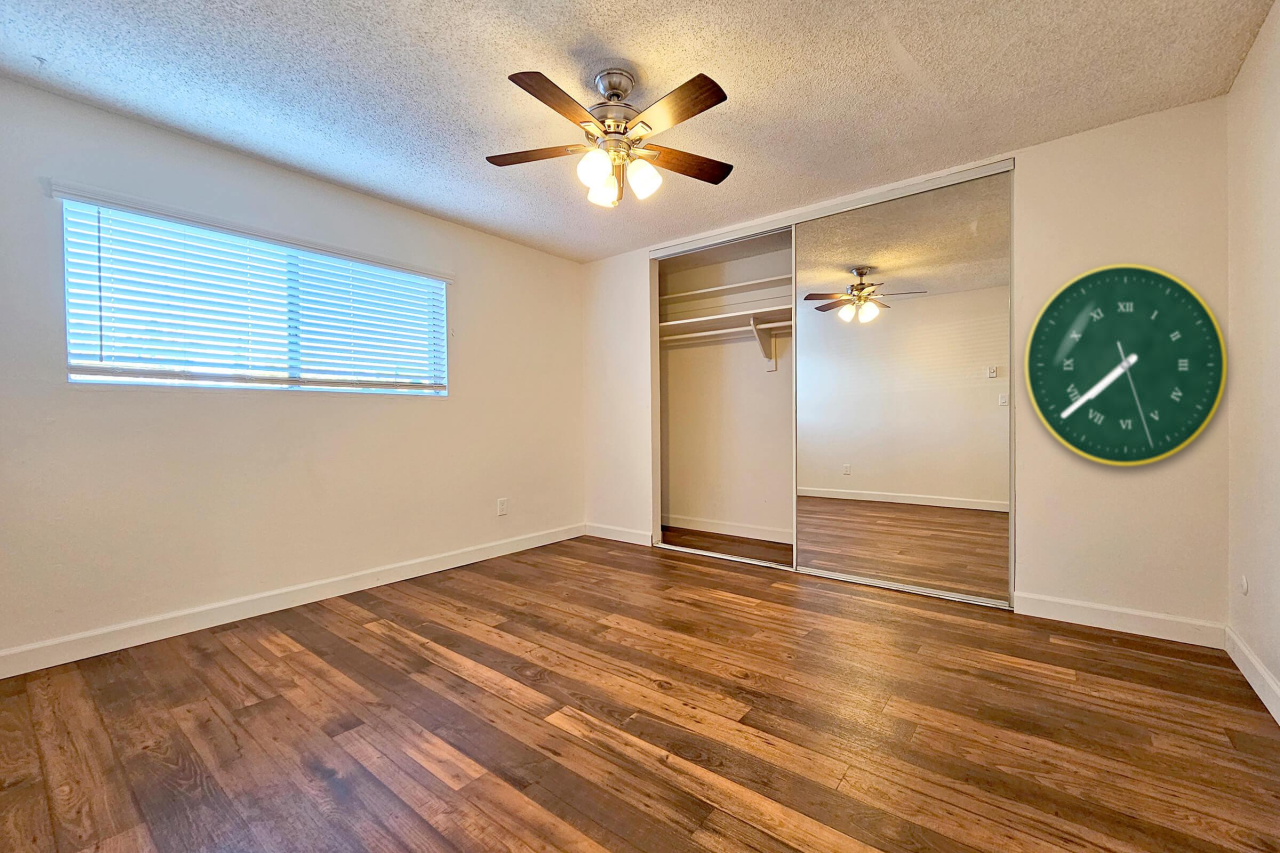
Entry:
7.38.27
